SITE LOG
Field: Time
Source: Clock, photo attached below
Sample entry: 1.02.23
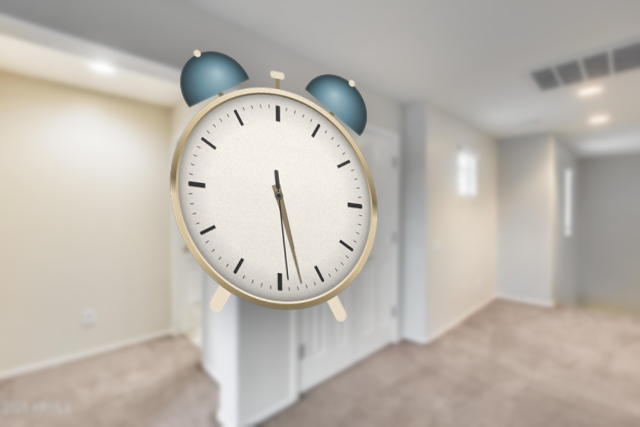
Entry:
5.27.29
